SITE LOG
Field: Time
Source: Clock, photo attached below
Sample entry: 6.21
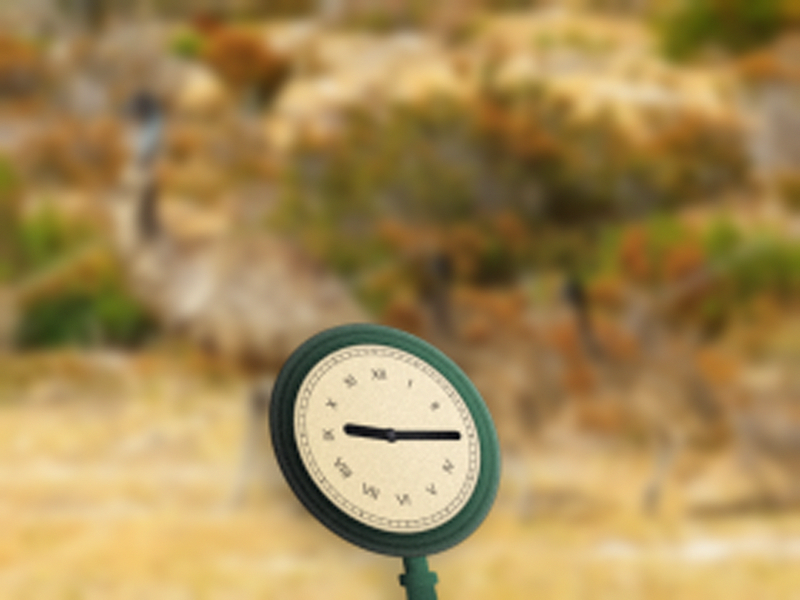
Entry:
9.15
